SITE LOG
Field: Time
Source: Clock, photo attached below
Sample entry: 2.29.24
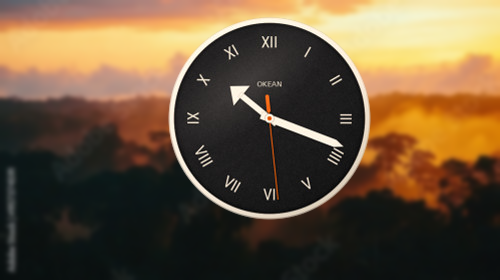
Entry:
10.18.29
